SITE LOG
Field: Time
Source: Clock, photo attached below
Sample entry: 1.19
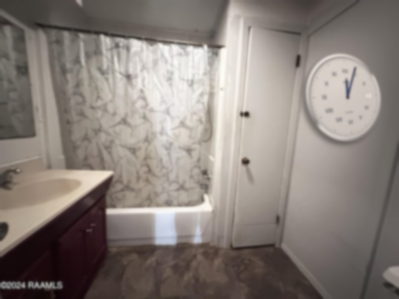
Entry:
12.04
